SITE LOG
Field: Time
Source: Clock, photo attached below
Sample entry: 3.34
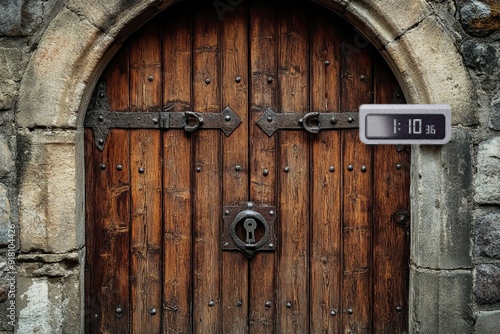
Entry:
1.10
